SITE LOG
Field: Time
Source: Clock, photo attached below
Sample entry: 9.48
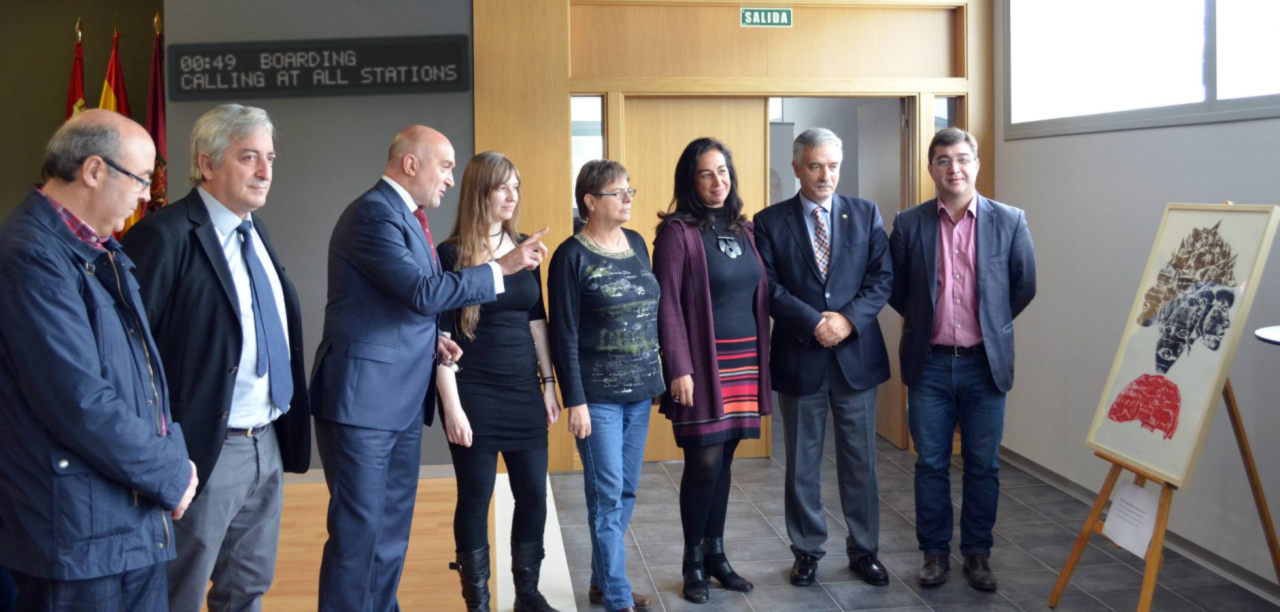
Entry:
0.49
